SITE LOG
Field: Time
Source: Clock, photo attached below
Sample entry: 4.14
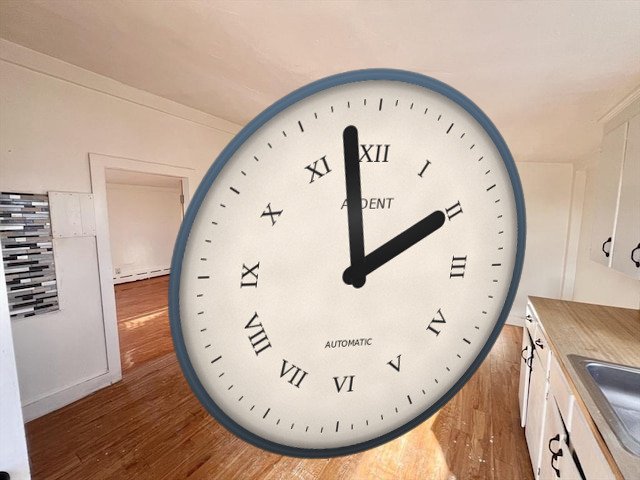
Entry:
1.58
